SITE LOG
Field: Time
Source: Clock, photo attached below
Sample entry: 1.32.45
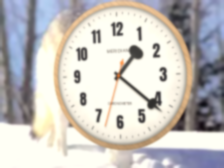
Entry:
1.21.33
